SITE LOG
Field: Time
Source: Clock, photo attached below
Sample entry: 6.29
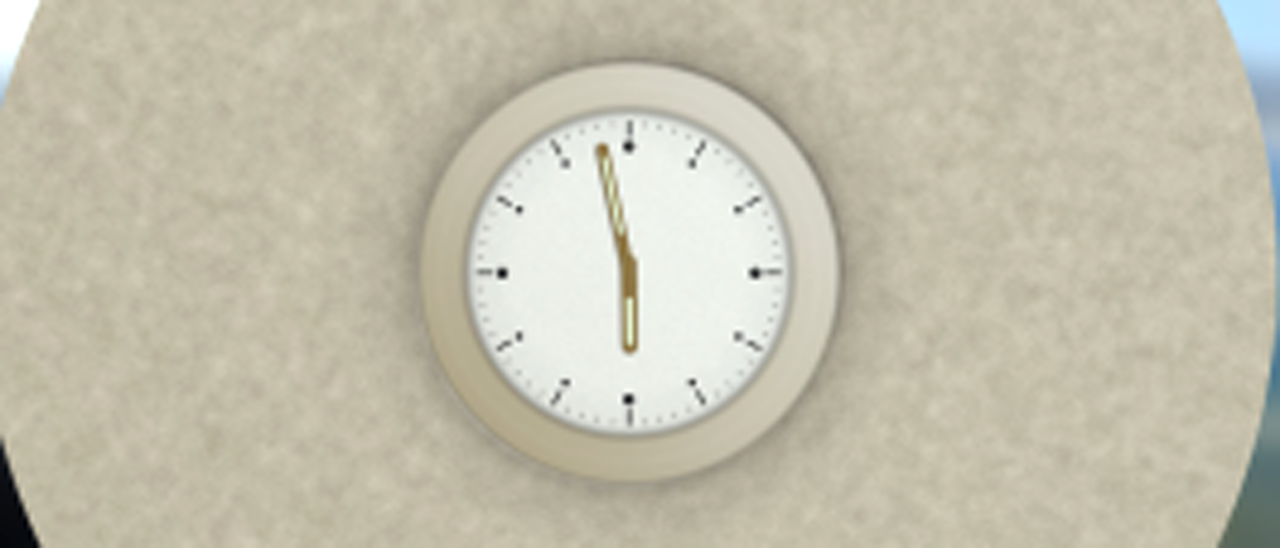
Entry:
5.58
